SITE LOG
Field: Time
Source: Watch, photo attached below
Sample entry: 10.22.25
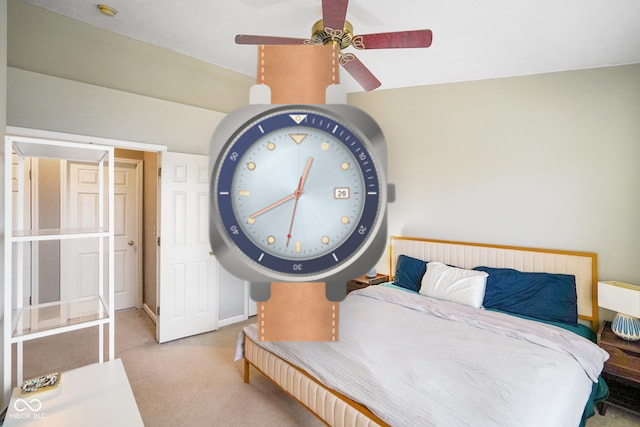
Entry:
12.40.32
